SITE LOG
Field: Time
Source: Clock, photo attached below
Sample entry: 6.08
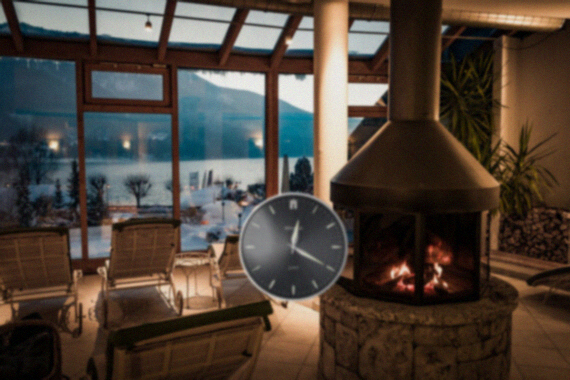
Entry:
12.20
